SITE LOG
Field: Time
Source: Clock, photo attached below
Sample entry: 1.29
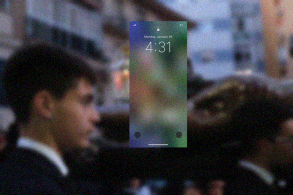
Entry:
4.31
